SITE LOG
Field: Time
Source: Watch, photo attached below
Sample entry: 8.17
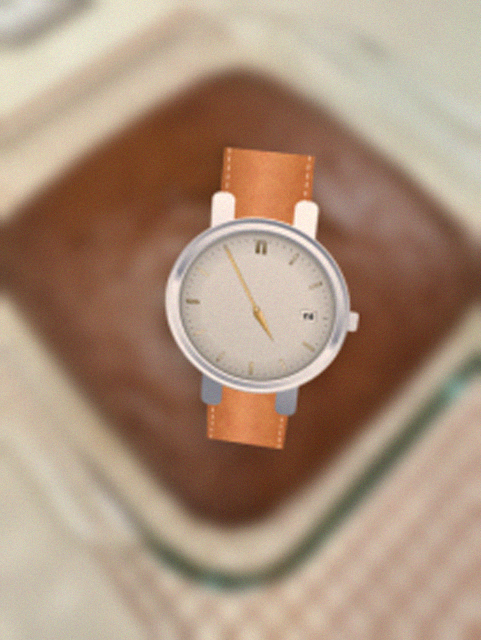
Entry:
4.55
